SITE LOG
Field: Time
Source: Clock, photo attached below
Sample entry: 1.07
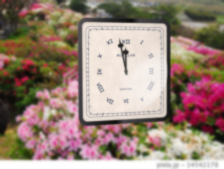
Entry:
11.58
